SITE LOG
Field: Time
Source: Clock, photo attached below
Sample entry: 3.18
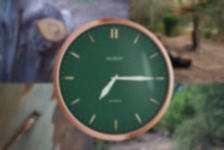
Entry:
7.15
